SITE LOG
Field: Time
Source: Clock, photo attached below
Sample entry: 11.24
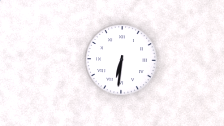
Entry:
6.31
